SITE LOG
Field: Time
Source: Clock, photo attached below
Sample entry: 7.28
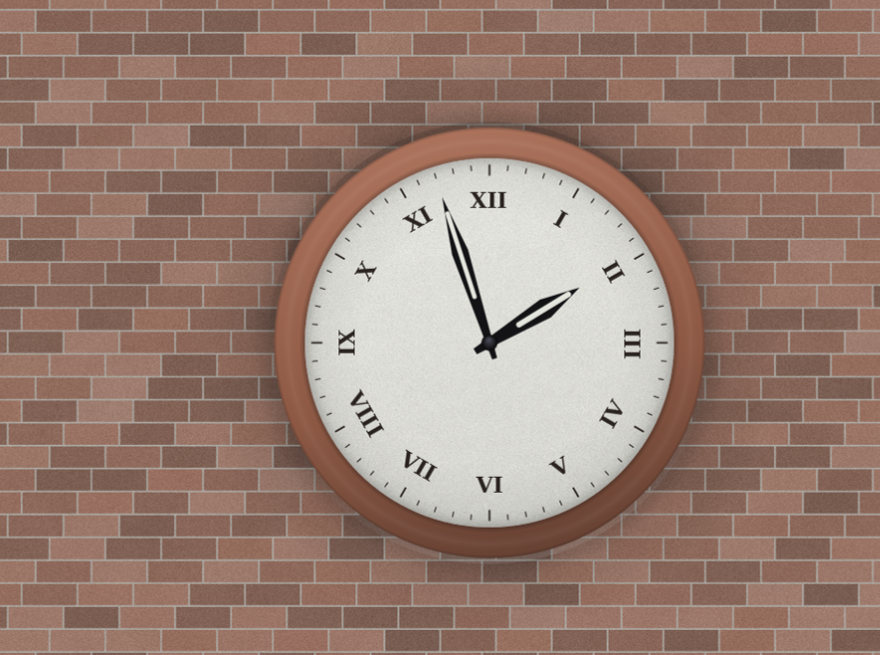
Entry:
1.57
